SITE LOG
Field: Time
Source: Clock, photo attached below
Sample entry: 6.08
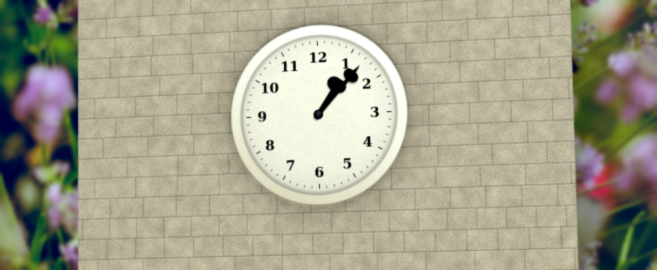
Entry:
1.07
